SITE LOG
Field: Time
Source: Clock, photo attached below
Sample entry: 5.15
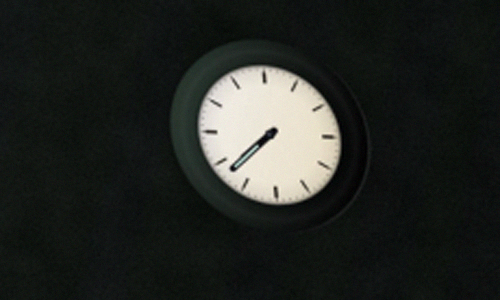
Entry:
7.38
